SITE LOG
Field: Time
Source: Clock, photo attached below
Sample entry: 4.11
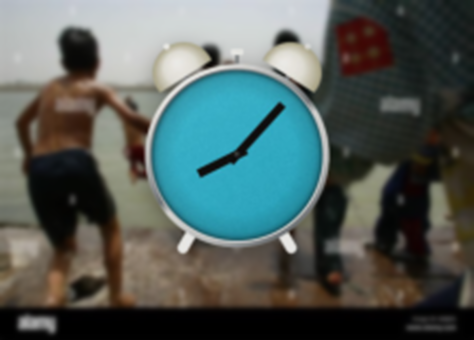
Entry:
8.07
